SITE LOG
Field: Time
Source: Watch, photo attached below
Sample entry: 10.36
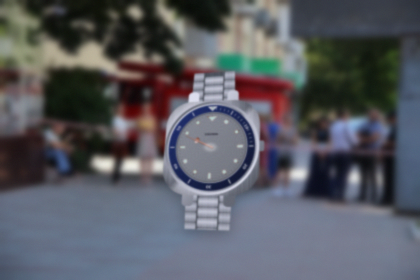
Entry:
9.49
